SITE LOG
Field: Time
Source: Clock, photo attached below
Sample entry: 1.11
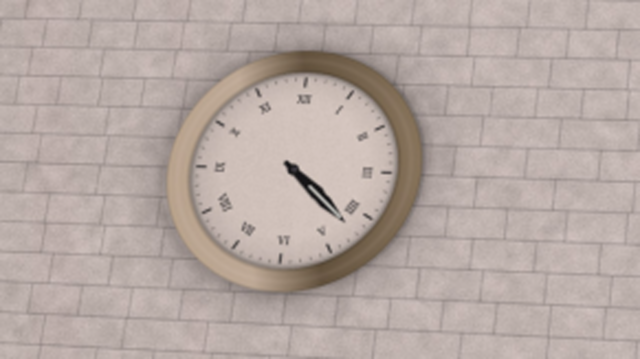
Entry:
4.22
